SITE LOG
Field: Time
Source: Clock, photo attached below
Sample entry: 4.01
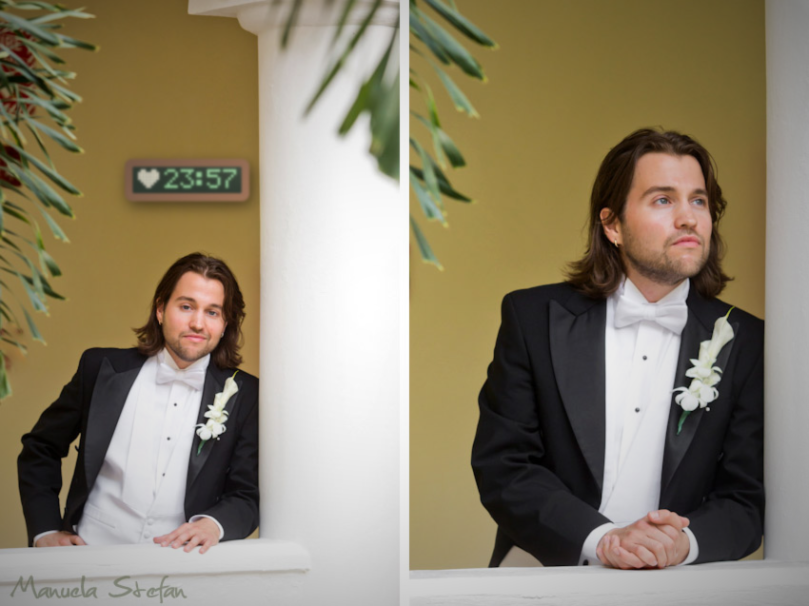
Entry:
23.57
